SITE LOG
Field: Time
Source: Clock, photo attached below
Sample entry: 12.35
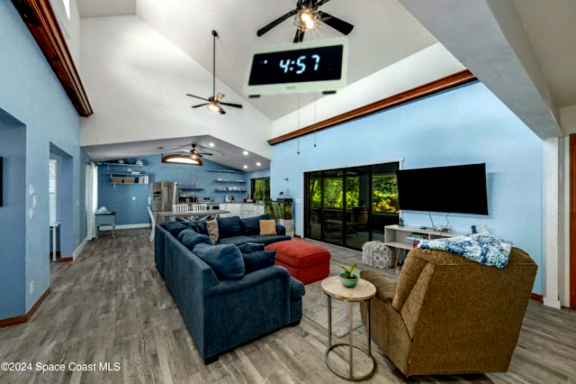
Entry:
4.57
